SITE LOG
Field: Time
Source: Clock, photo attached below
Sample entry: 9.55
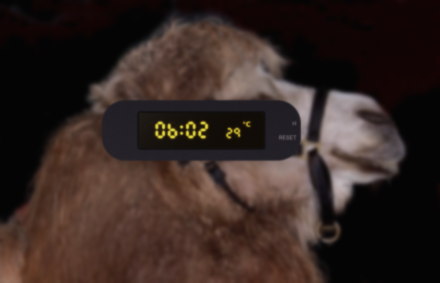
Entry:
6.02
